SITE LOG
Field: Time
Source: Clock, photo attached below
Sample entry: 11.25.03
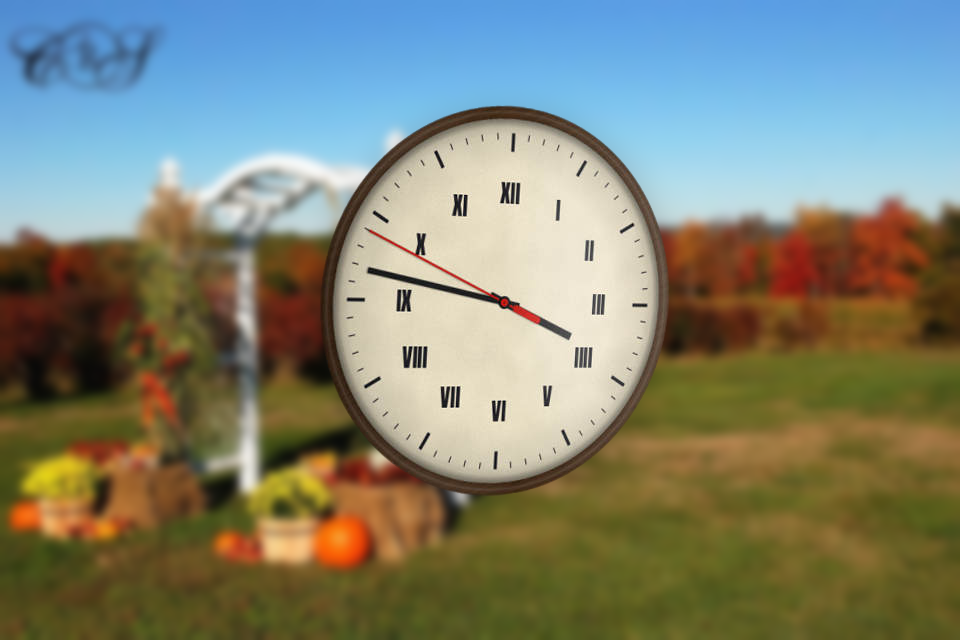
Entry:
3.46.49
